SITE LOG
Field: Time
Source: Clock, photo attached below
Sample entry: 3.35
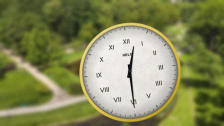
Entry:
12.30
